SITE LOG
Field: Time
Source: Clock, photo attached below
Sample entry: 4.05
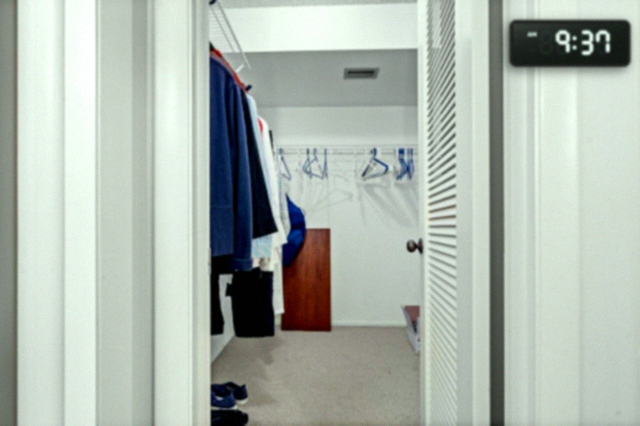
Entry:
9.37
